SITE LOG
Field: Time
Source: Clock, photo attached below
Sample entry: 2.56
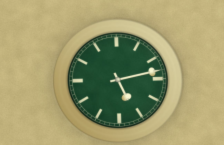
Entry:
5.13
